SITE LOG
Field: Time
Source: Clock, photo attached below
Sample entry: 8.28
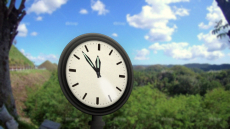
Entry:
11.53
